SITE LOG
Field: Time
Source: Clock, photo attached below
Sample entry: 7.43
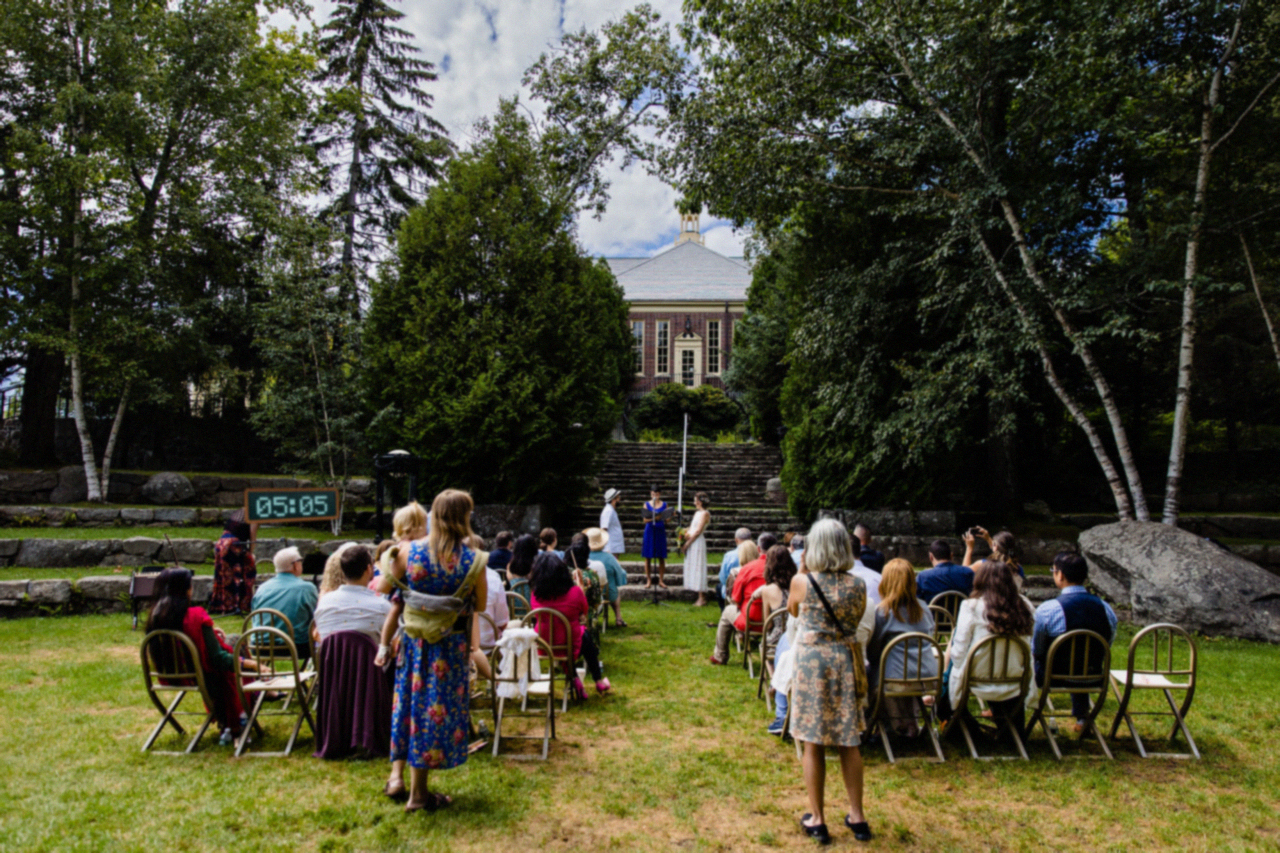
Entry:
5.05
